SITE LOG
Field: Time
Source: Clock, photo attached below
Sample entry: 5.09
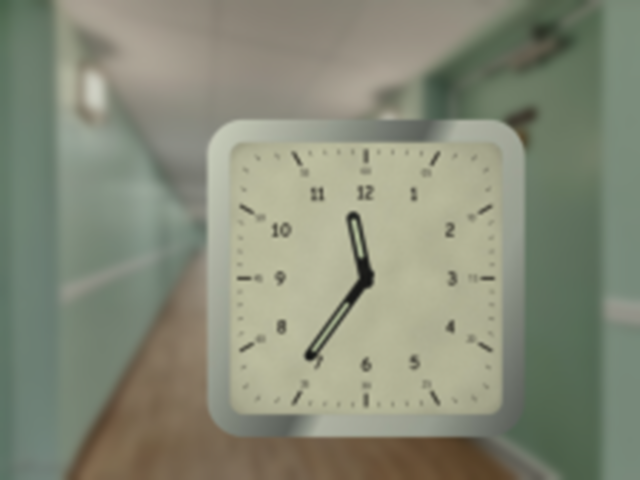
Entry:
11.36
